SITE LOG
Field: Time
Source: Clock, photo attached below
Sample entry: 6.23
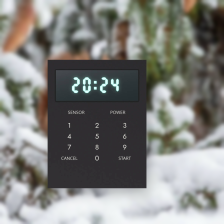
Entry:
20.24
